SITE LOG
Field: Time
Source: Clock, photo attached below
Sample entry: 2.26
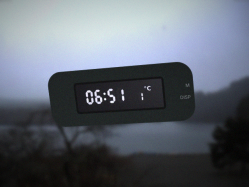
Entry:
6.51
